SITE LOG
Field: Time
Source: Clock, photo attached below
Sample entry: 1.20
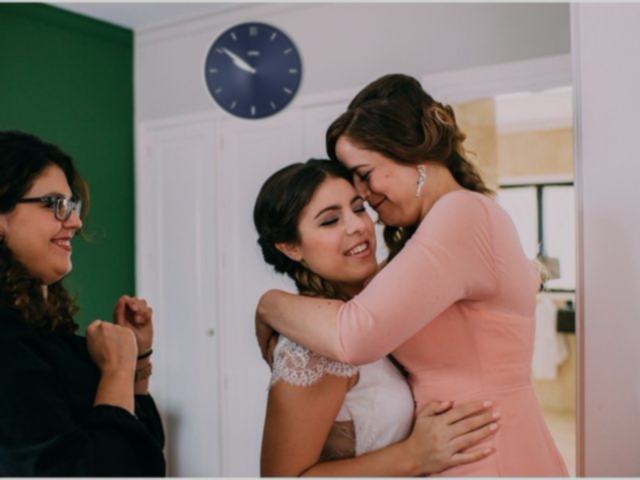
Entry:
9.51
